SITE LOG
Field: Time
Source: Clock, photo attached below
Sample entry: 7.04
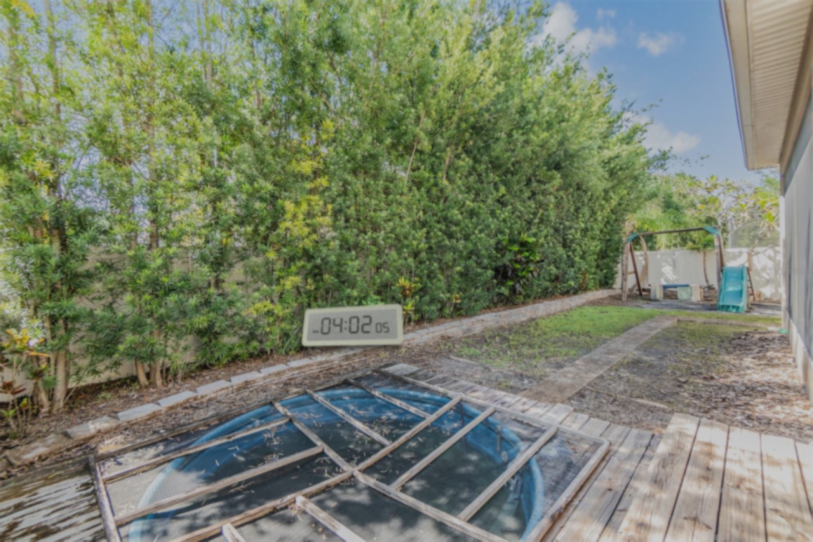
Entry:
4.02
